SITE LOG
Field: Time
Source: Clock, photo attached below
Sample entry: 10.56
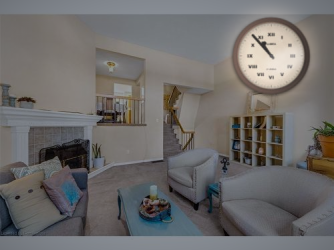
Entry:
10.53
